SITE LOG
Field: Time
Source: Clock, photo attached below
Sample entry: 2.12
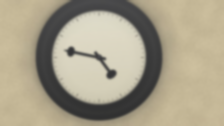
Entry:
4.47
